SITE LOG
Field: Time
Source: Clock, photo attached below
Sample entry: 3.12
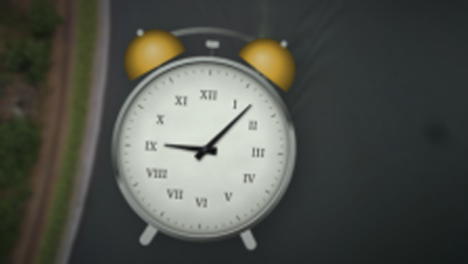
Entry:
9.07
